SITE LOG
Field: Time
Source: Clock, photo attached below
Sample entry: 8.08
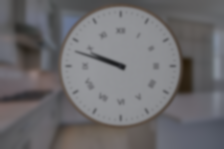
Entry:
9.48
